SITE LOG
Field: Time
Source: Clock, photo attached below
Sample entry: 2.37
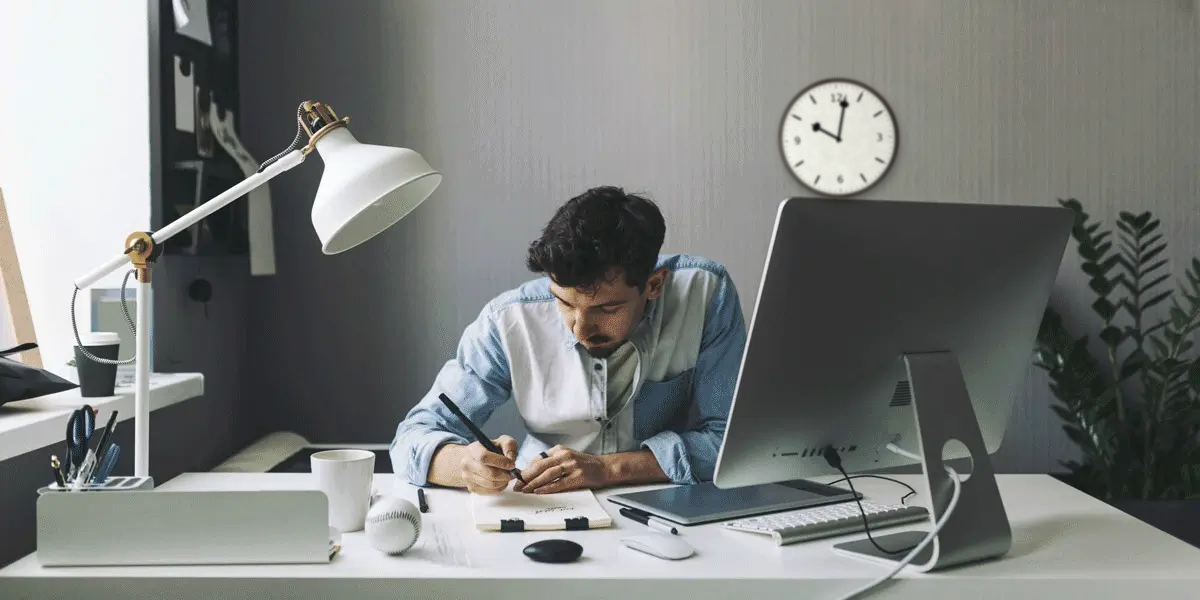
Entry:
10.02
